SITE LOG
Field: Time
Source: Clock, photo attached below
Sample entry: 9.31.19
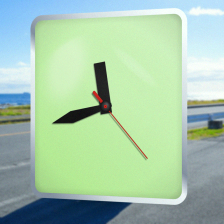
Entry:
11.42.23
